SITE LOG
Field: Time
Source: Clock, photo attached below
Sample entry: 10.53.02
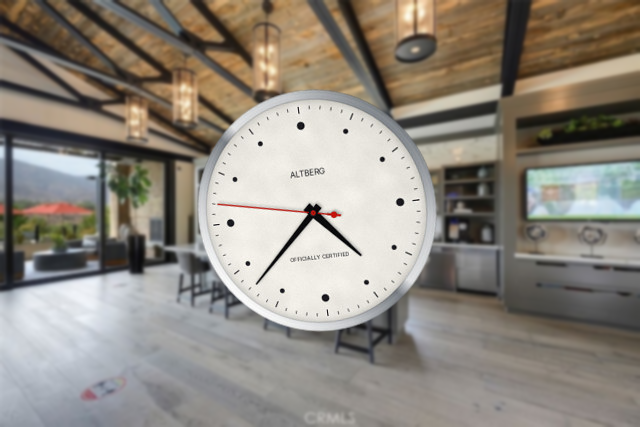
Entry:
4.37.47
